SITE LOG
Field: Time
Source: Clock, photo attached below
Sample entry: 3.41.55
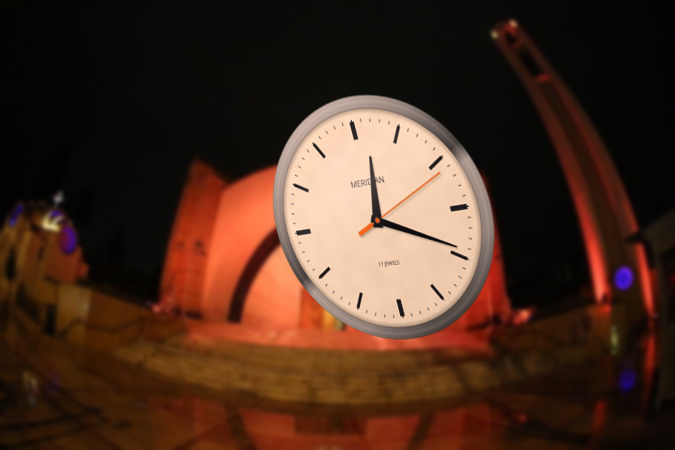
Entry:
12.19.11
